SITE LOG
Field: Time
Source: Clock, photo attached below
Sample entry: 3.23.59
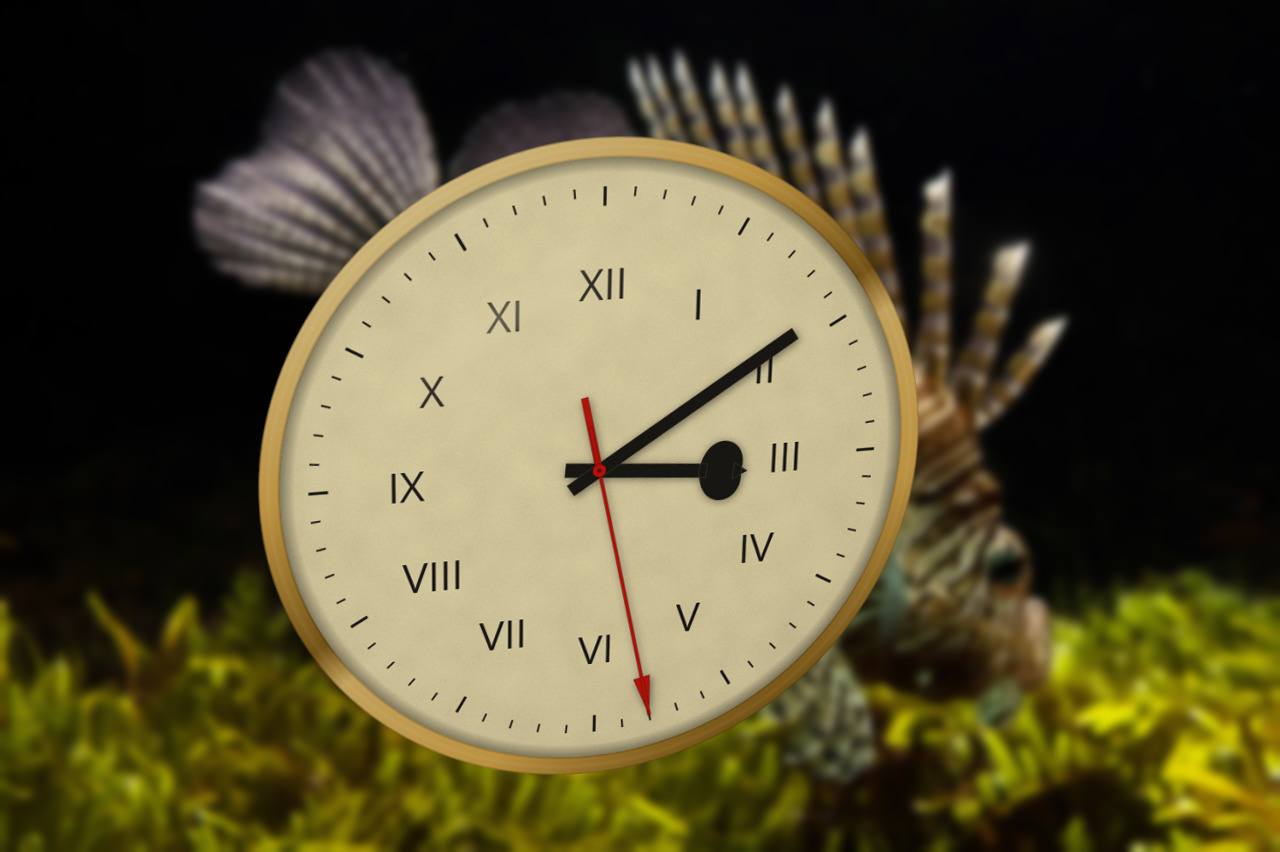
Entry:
3.09.28
